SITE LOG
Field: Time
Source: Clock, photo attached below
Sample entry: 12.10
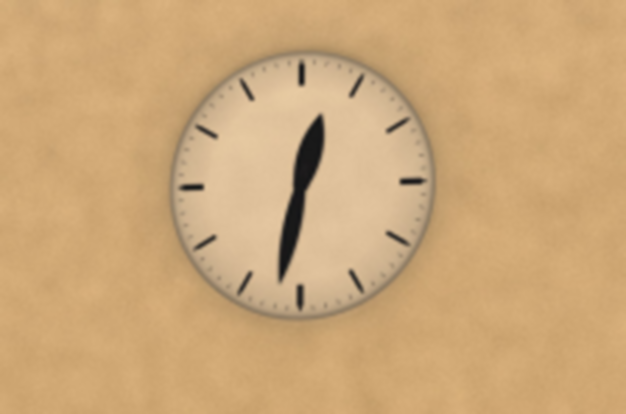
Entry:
12.32
